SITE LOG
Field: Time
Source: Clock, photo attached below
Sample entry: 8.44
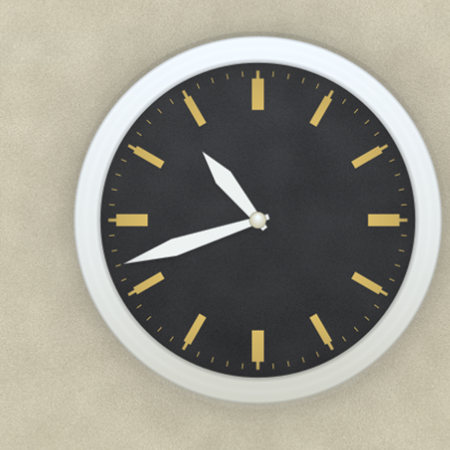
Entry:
10.42
